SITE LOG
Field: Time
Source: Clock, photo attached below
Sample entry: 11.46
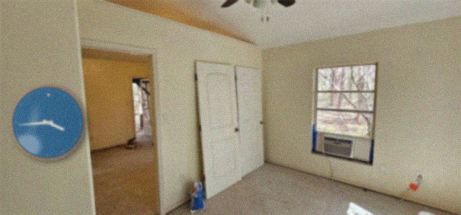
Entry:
3.44
